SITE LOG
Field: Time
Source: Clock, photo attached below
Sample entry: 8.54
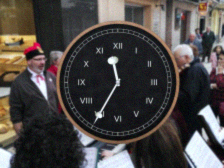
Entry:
11.35
